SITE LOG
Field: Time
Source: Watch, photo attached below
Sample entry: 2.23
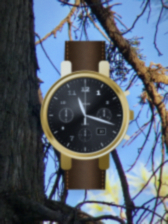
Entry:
11.18
